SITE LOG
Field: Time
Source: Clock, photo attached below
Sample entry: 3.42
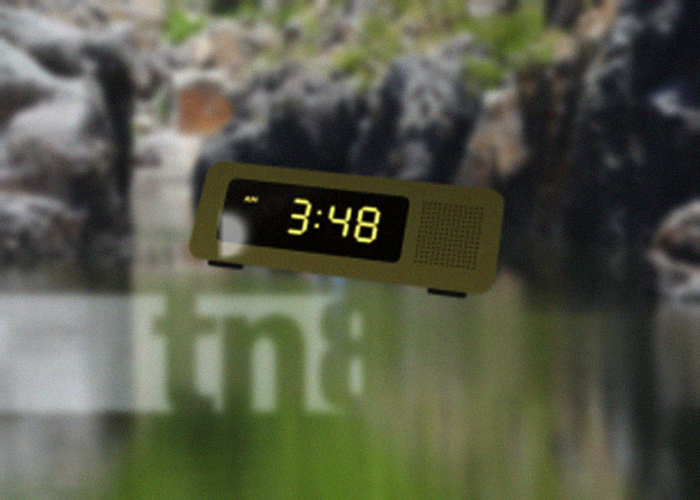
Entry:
3.48
